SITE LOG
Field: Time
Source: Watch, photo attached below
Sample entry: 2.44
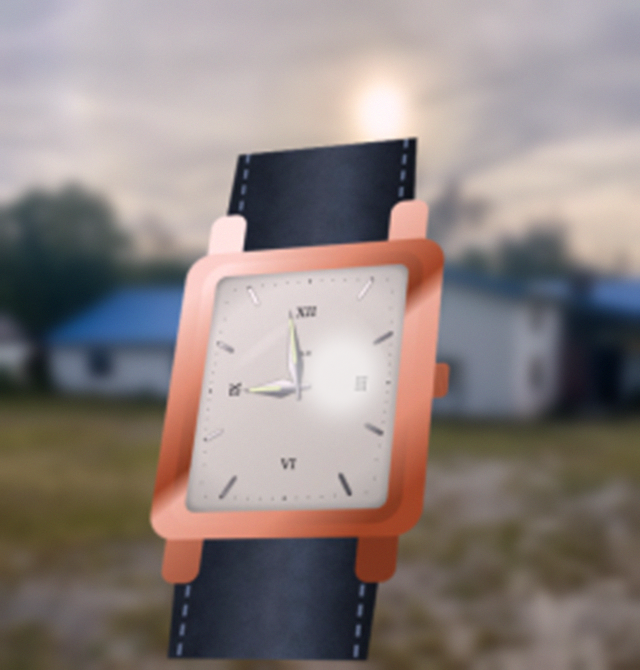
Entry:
8.58
